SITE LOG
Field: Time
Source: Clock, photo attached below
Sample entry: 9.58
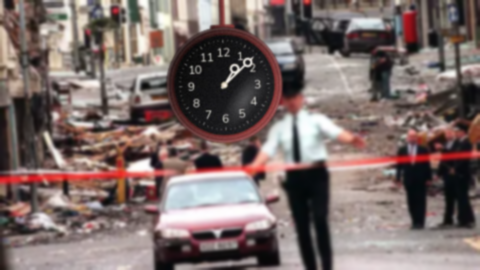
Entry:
1.08
